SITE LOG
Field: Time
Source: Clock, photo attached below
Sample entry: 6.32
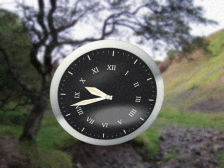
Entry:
9.42
